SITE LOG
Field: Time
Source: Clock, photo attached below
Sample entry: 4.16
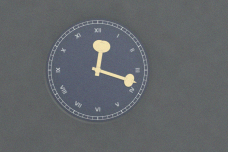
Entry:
12.18
